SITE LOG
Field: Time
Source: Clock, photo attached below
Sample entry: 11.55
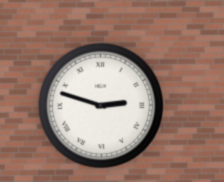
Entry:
2.48
